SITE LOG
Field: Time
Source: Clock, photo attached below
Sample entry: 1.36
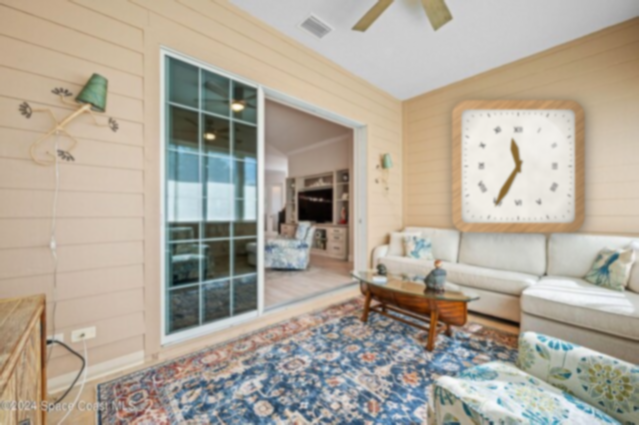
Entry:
11.35
